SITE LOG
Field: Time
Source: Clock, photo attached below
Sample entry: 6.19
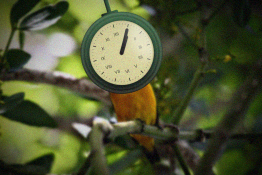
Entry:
1.05
